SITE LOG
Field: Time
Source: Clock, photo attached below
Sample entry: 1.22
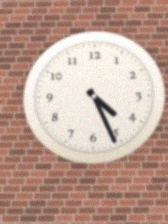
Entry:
4.26
